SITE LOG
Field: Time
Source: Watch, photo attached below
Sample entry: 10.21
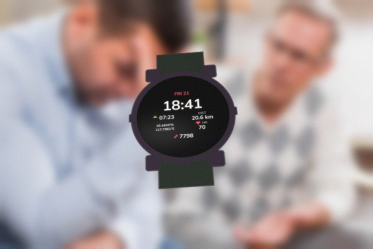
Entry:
18.41
